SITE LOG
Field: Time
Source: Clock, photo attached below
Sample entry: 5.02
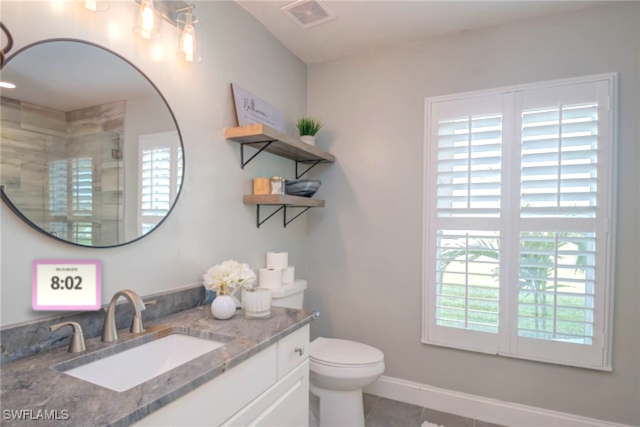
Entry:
8.02
